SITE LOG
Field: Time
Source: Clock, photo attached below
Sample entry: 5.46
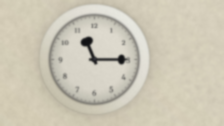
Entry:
11.15
